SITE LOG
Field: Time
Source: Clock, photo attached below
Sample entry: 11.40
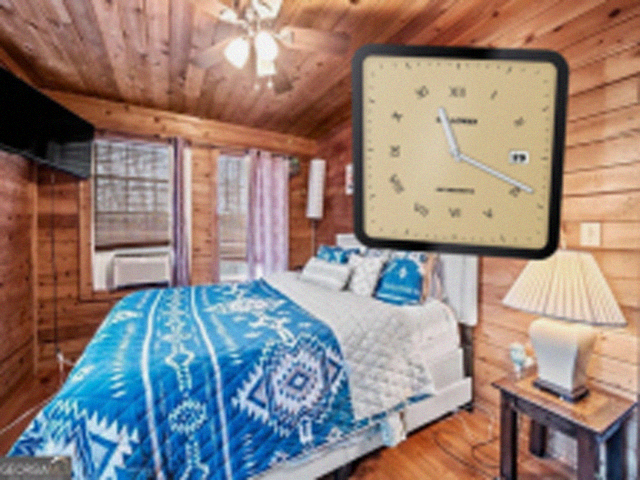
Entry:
11.19
